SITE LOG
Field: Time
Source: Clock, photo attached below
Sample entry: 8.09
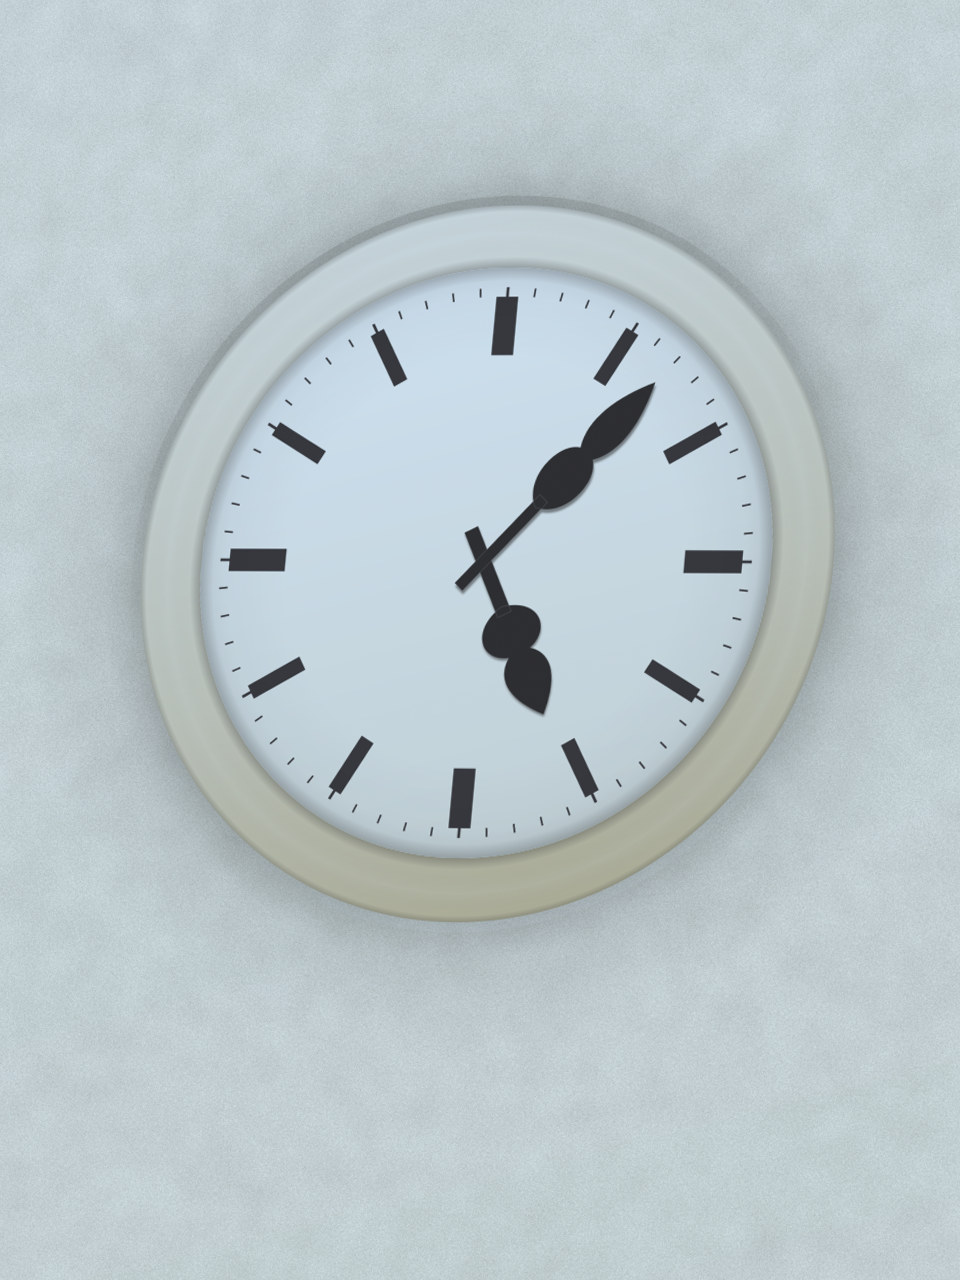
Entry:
5.07
